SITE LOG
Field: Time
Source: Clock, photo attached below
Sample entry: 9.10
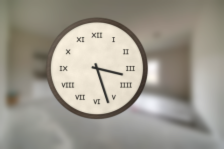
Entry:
3.27
